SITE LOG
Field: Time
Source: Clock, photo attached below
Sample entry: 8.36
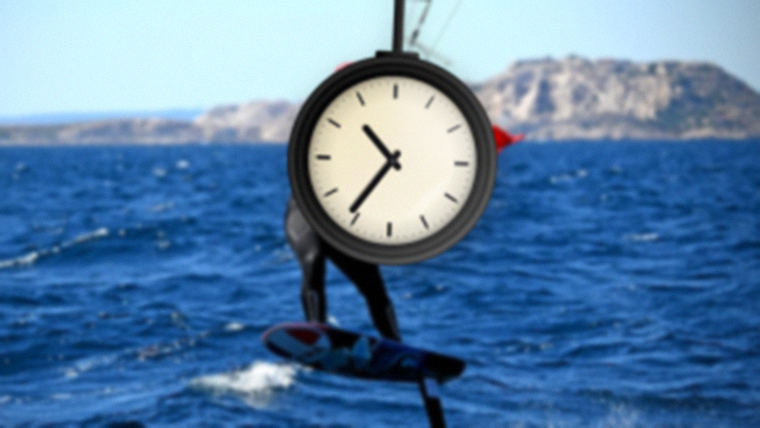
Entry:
10.36
